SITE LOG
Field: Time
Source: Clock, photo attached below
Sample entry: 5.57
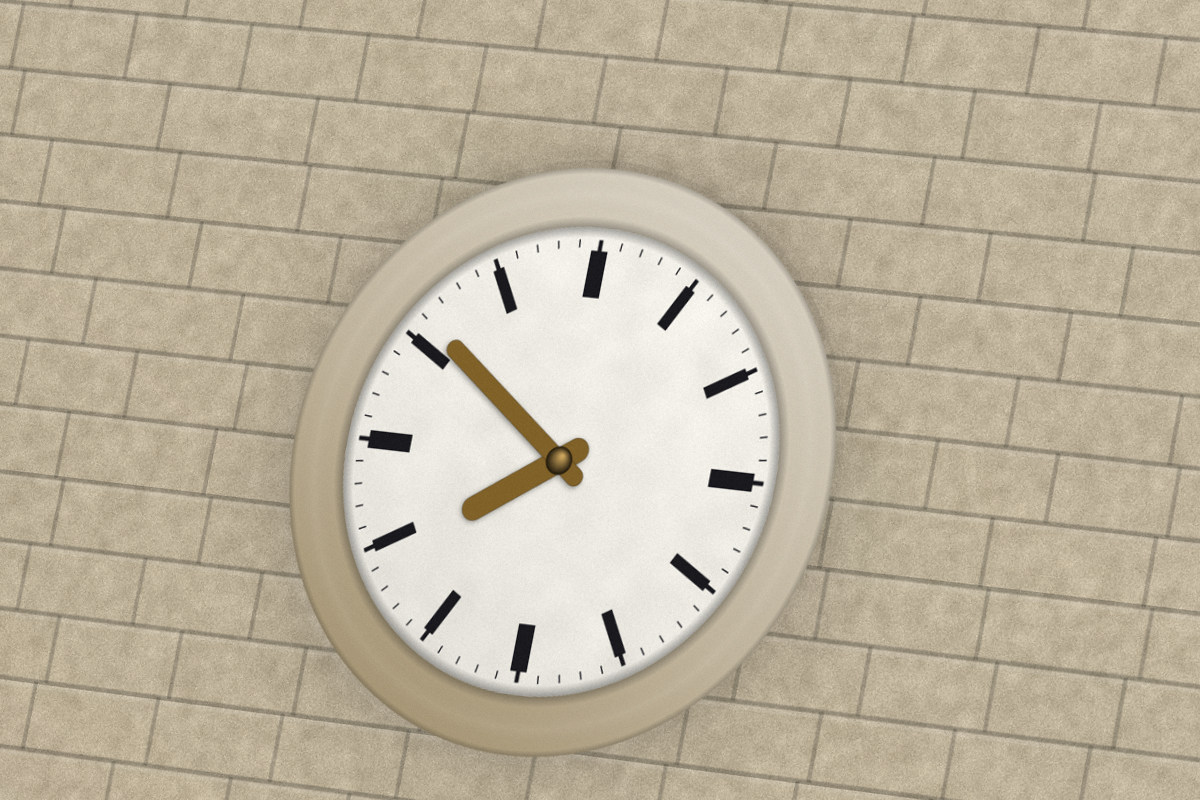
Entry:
7.51
